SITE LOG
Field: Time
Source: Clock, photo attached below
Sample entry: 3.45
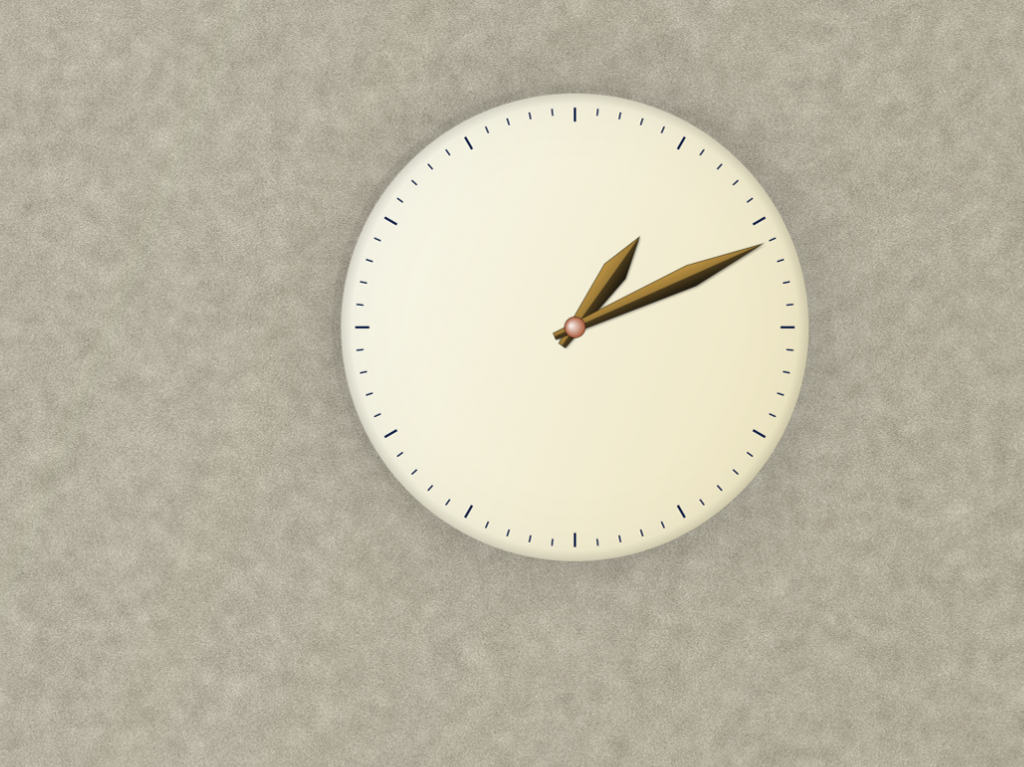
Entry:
1.11
